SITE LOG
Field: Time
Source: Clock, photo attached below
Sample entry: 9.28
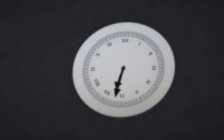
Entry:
6.32
